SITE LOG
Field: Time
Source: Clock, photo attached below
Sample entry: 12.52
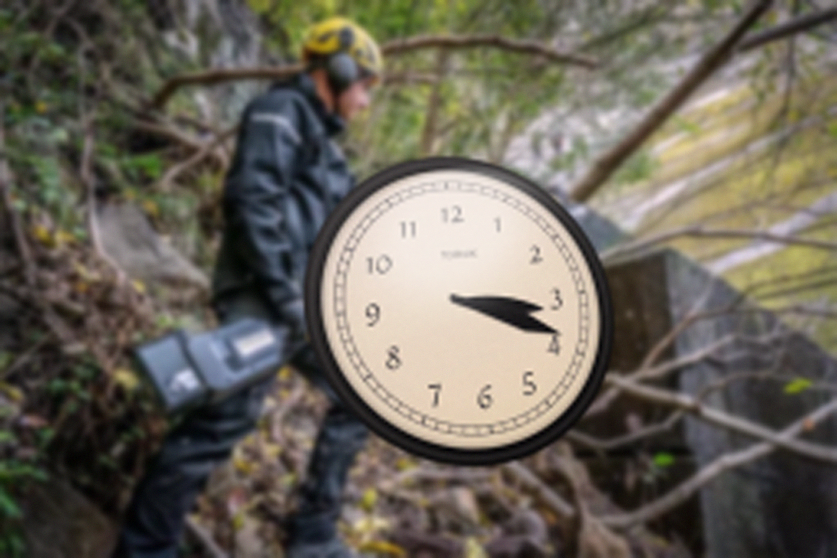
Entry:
3.19
